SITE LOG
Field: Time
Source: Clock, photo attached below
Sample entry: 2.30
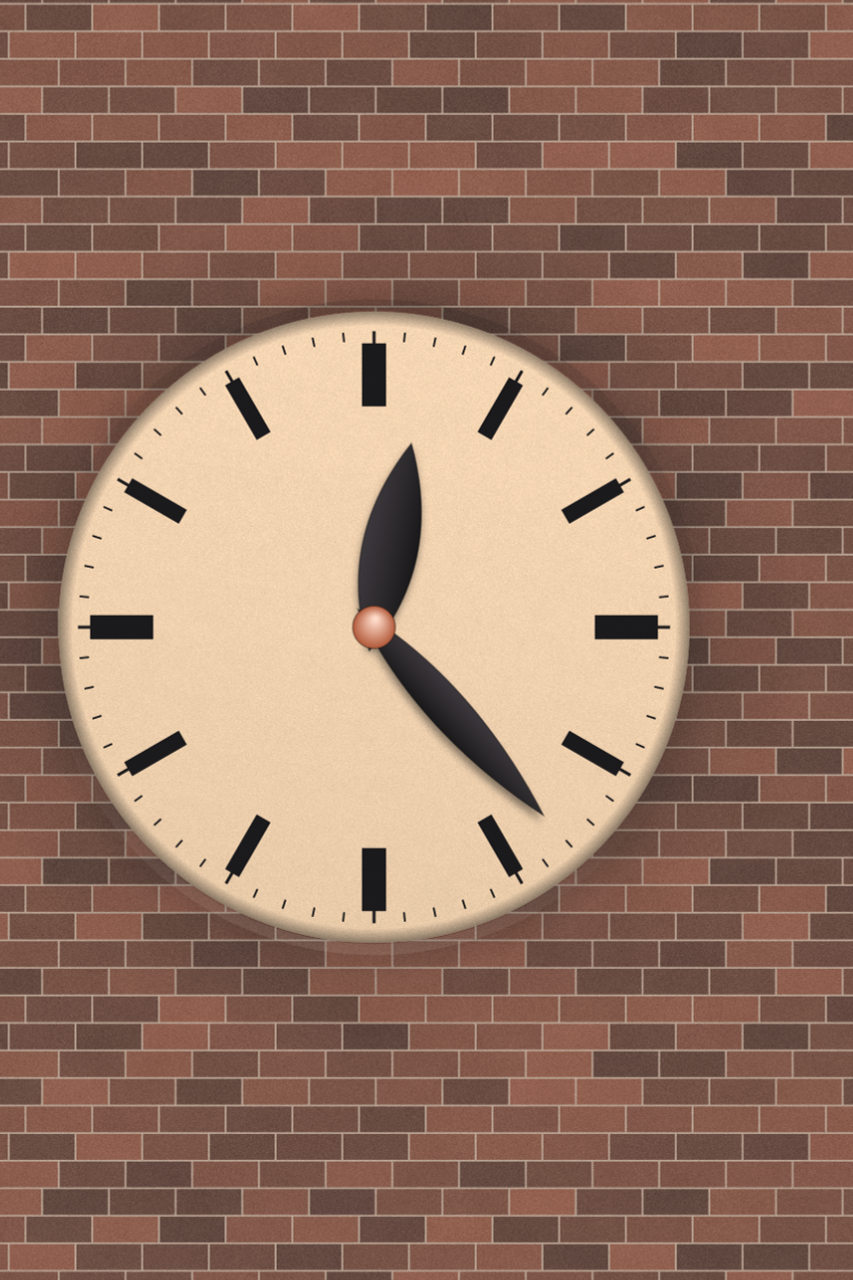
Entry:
12.23
